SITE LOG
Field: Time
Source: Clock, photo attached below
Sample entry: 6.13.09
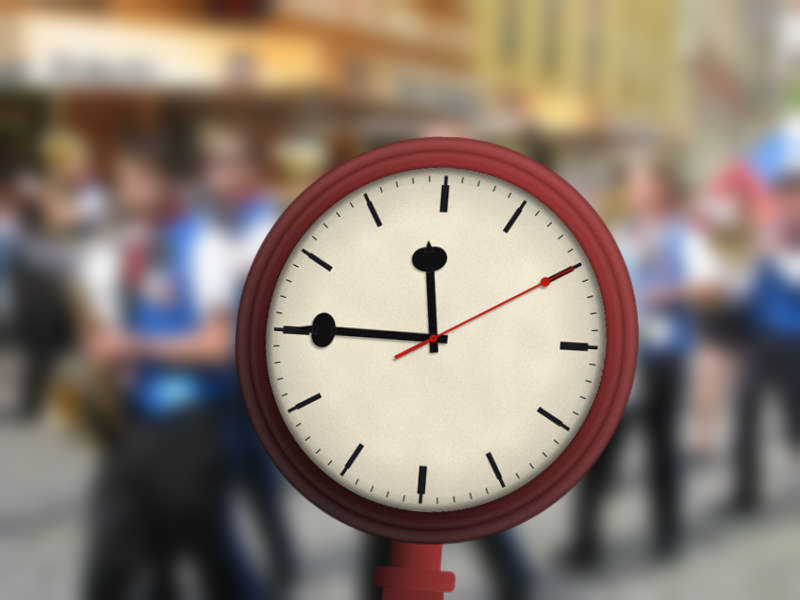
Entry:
11.45.10
